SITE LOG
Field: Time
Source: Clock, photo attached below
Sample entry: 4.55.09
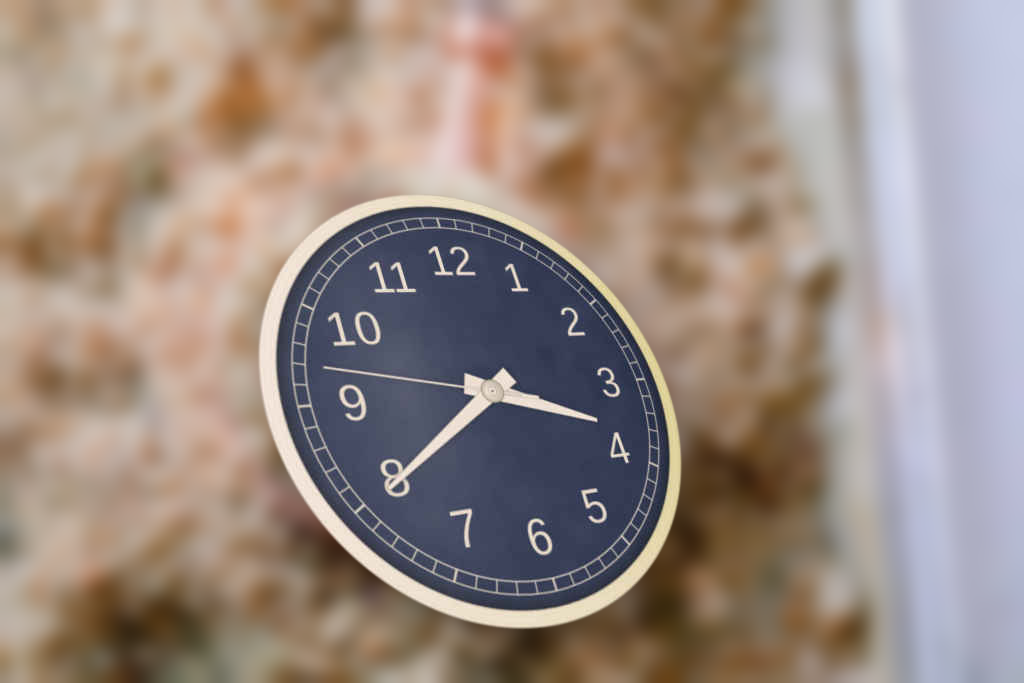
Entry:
3.39.47
